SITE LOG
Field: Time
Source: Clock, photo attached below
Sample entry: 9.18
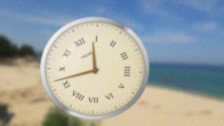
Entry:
12.47
